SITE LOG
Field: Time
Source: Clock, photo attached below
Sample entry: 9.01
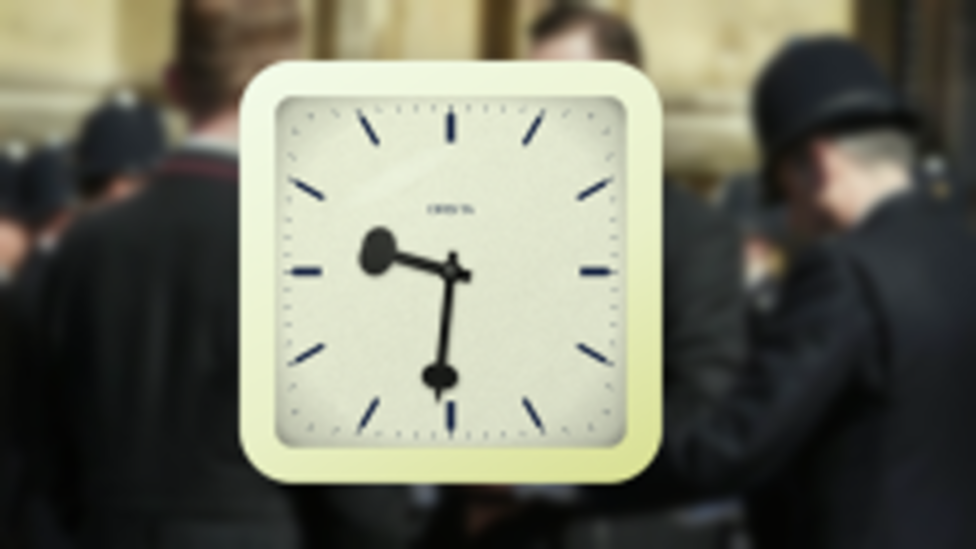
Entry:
9.31
